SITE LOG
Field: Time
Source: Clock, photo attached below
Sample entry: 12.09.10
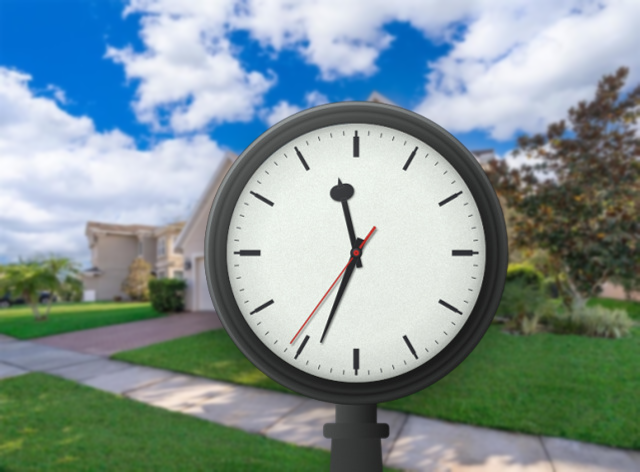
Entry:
11.33.36
